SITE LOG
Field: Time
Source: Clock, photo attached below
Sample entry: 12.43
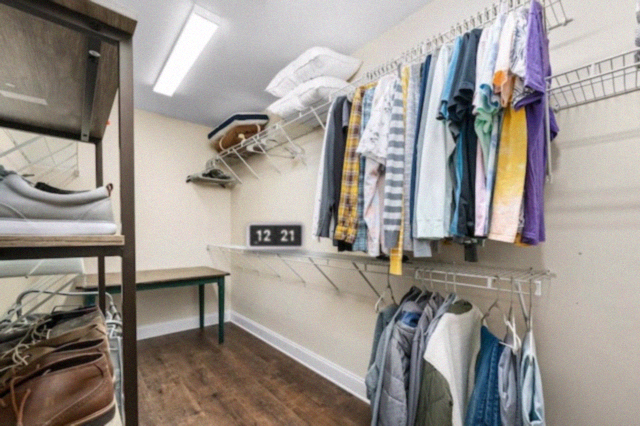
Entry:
12.21
